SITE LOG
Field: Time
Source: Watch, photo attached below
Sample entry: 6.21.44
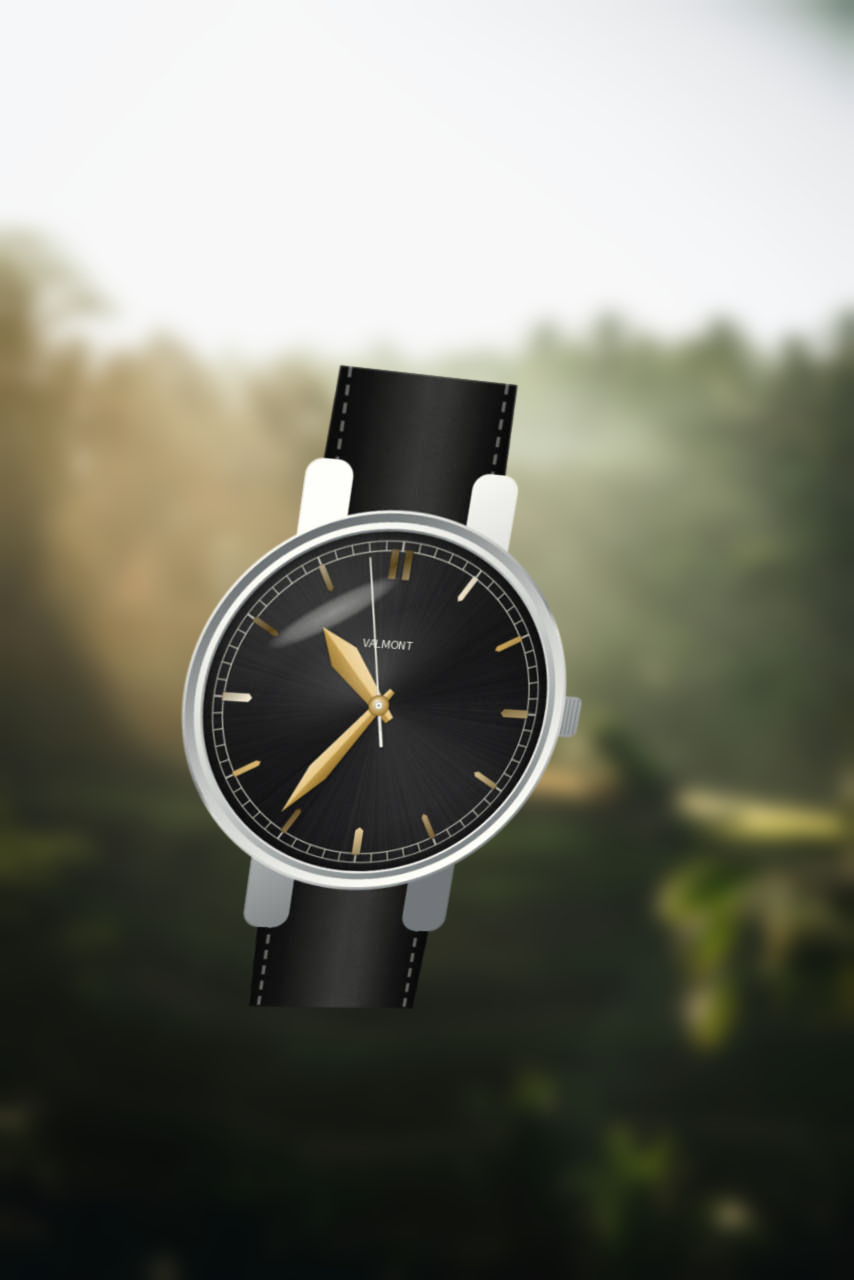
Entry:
10.35.58
